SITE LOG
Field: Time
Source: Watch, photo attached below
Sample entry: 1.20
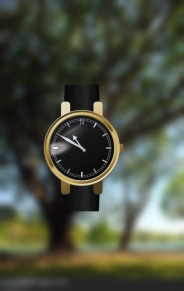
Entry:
10.50
